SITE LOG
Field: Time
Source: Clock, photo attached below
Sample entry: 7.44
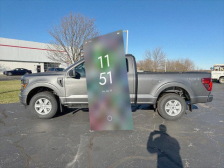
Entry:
11.51
